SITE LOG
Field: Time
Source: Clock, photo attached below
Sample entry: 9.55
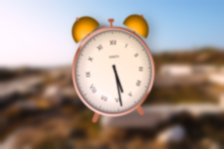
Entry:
5.29
